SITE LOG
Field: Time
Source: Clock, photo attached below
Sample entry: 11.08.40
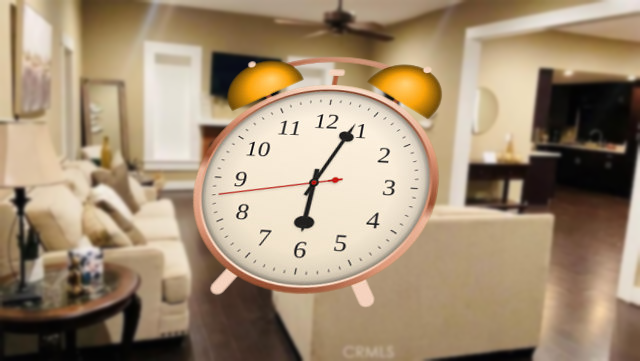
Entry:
6.03.43
